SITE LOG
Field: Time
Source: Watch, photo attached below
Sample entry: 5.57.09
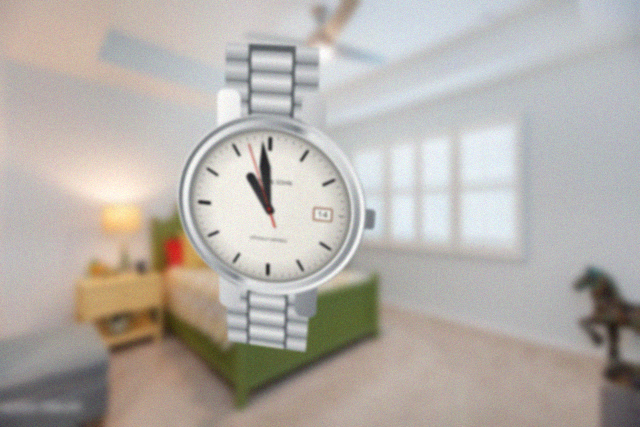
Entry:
10.58.57
